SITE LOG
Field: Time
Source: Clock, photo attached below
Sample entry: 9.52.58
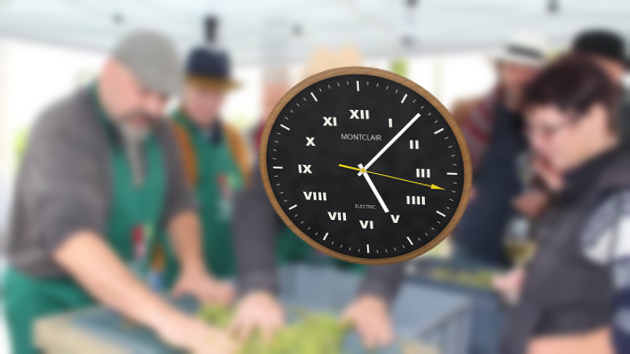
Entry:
5.07.17
